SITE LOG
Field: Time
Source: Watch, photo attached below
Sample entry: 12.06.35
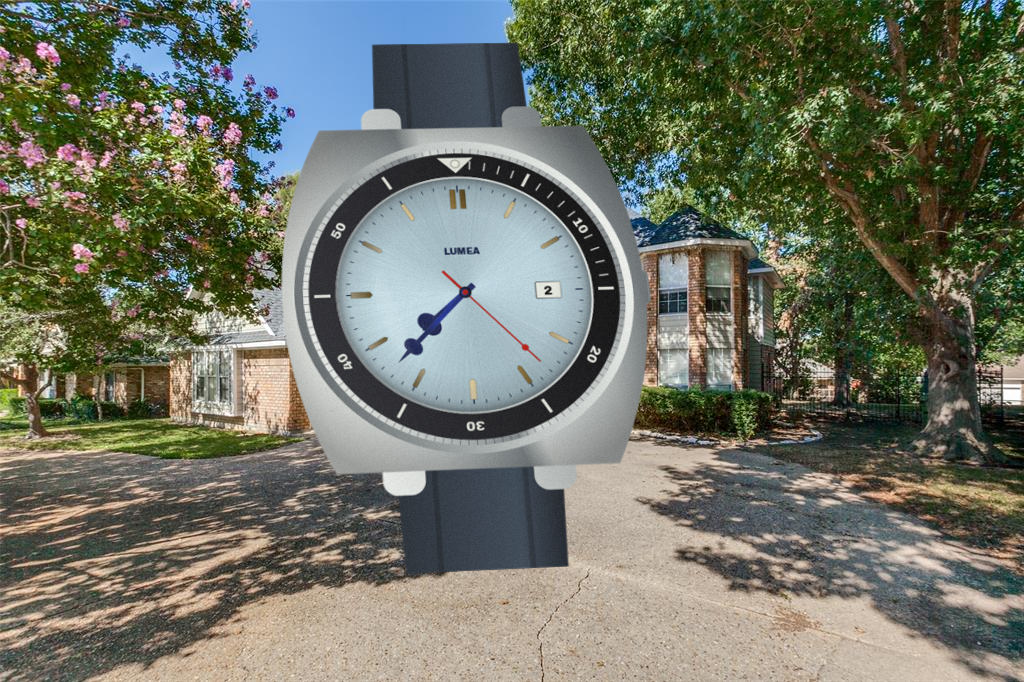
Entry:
7.37.23
